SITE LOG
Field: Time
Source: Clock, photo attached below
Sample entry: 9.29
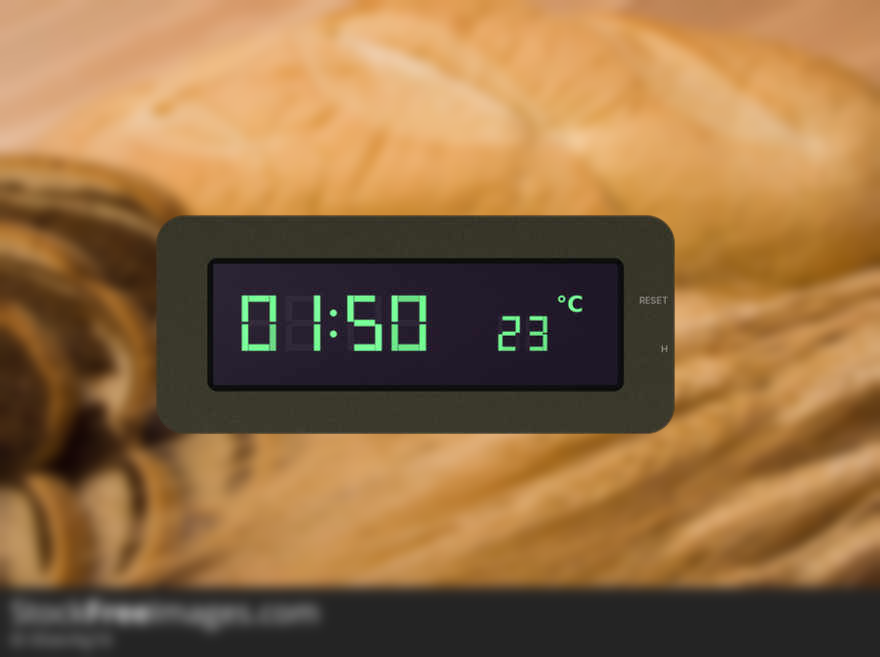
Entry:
1.50
